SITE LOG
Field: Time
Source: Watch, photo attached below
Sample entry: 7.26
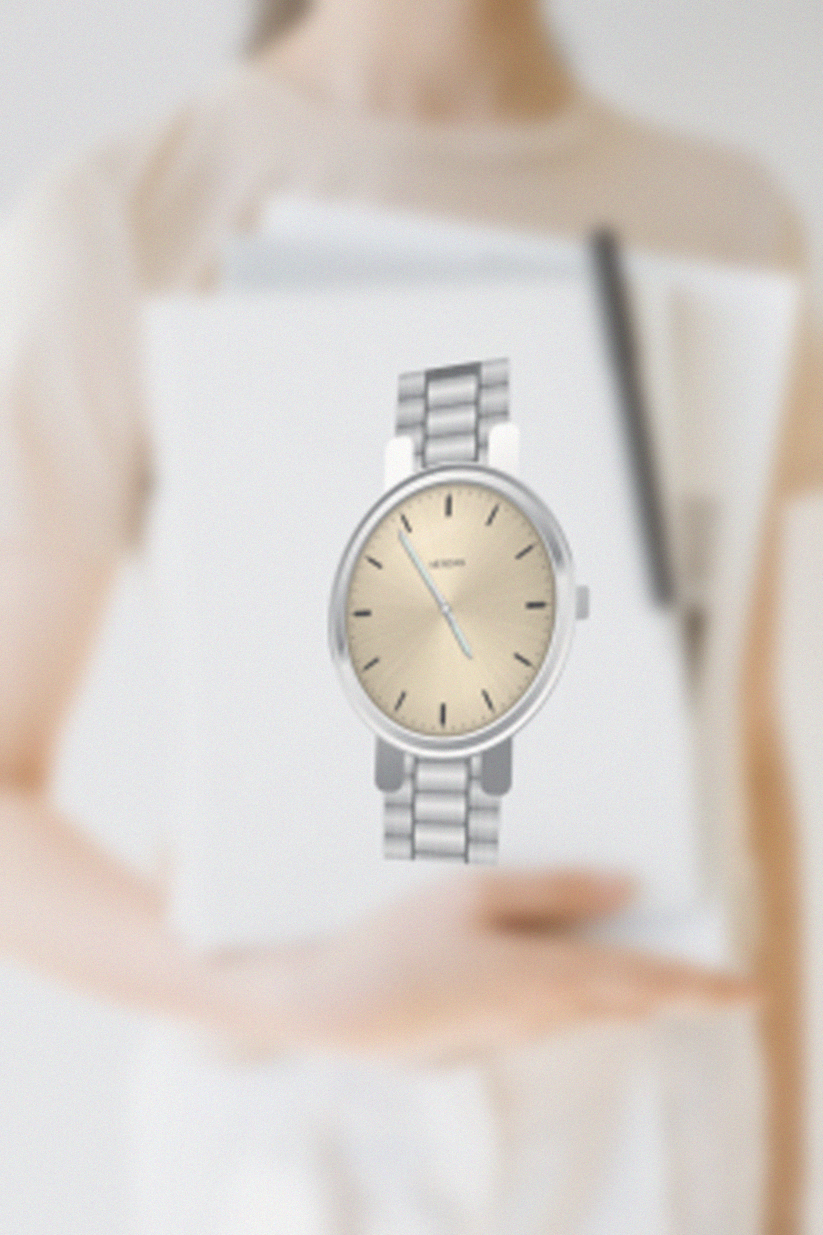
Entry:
4.54
